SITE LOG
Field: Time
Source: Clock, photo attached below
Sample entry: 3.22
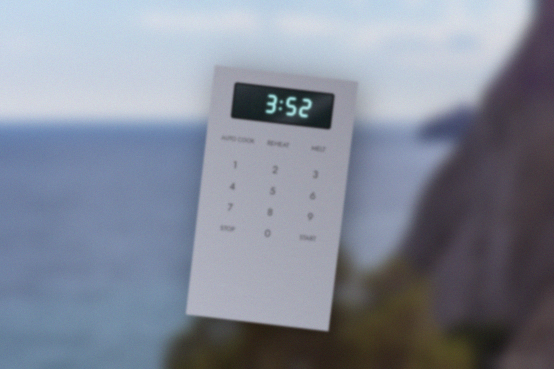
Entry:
3.52
